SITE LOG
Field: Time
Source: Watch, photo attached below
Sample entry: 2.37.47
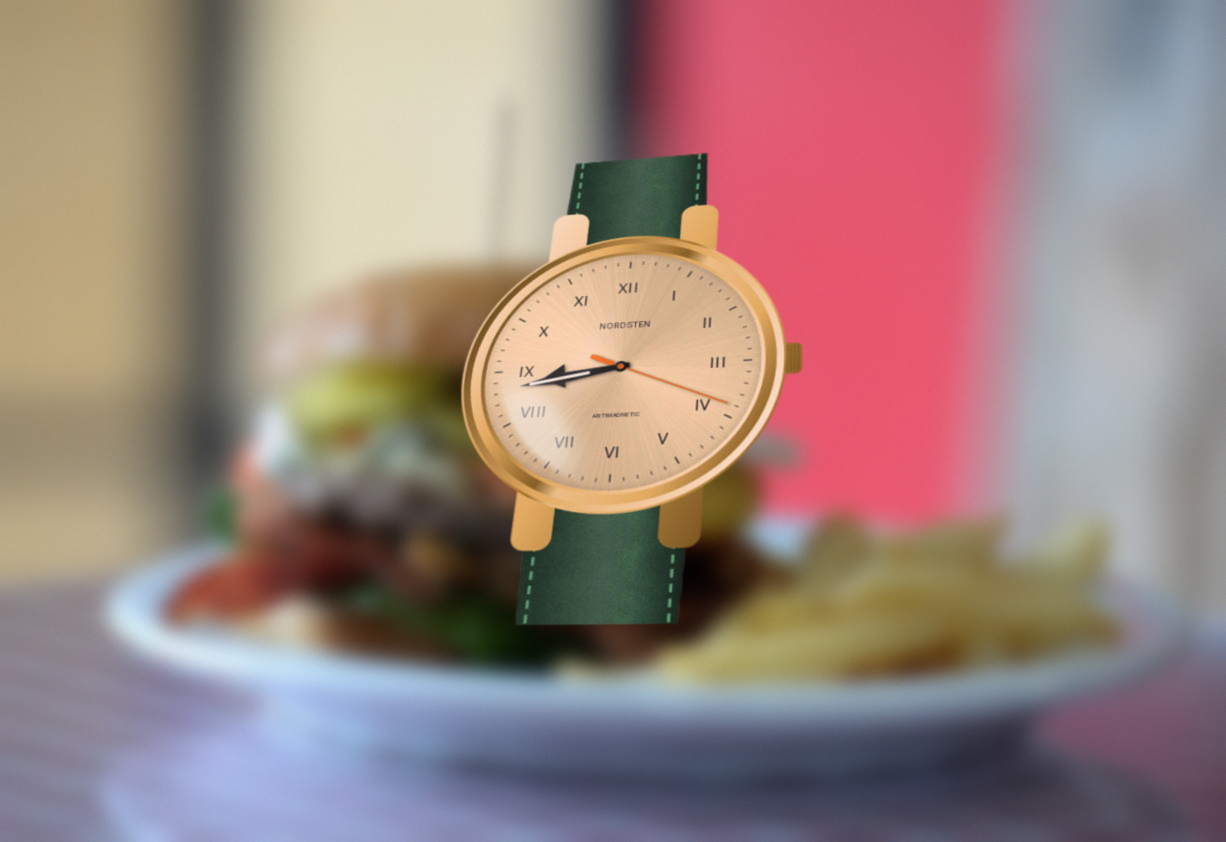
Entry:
8.43.19
